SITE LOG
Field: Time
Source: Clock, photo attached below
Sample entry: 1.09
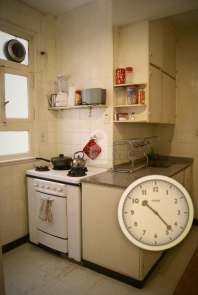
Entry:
10.23
